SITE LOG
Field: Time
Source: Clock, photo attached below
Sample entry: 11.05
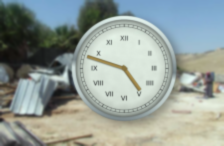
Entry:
4.48
